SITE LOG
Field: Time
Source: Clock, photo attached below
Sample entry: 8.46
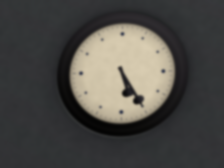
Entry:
5.25
